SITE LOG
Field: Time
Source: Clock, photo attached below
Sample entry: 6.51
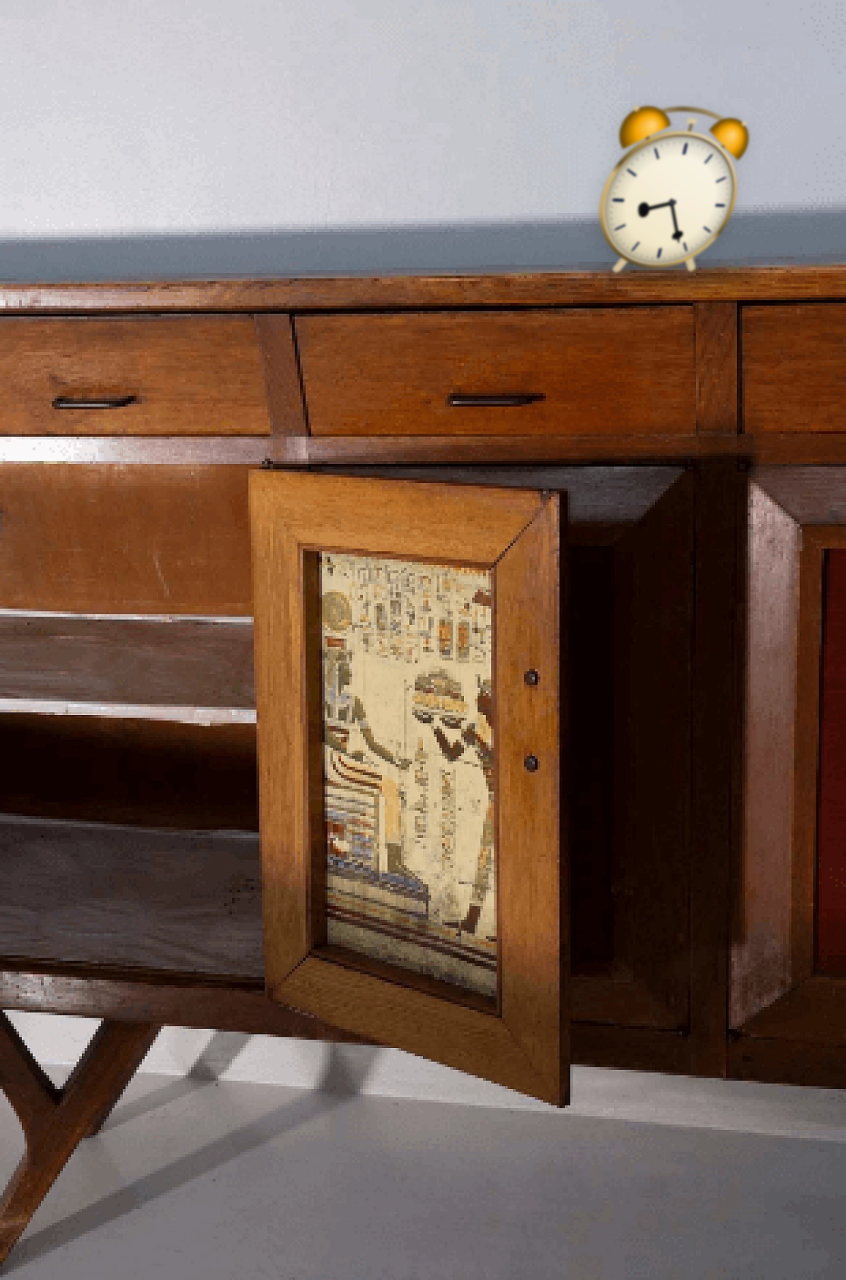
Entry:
8.26
